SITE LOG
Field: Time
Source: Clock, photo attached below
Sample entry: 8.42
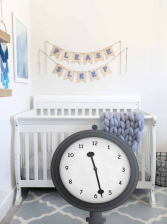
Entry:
11.28
